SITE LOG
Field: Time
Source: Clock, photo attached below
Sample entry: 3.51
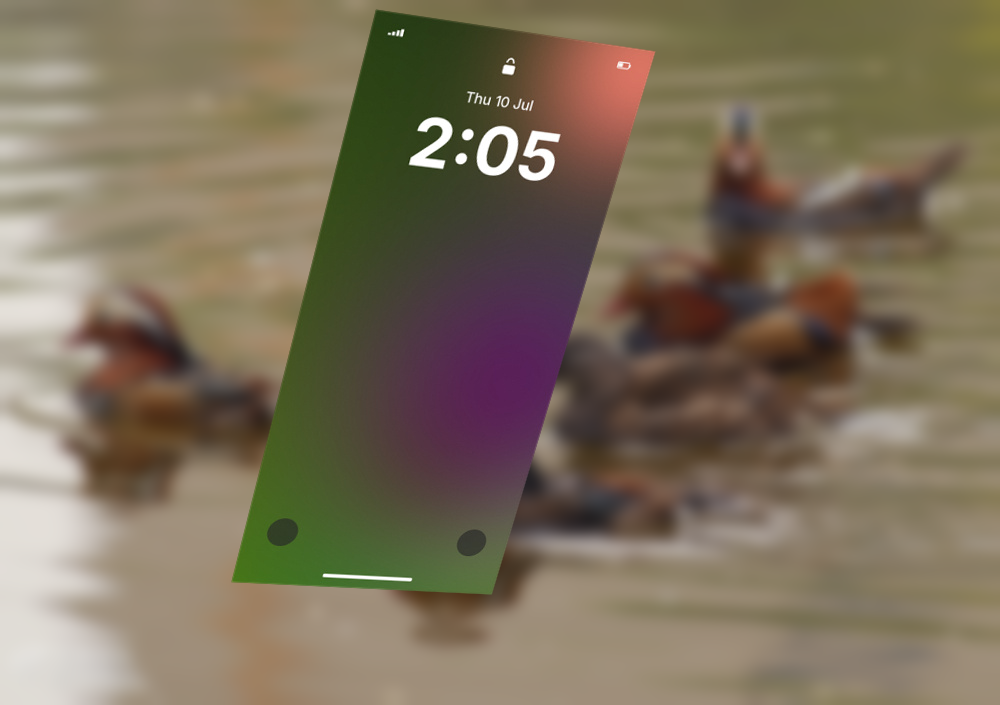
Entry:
2.05
